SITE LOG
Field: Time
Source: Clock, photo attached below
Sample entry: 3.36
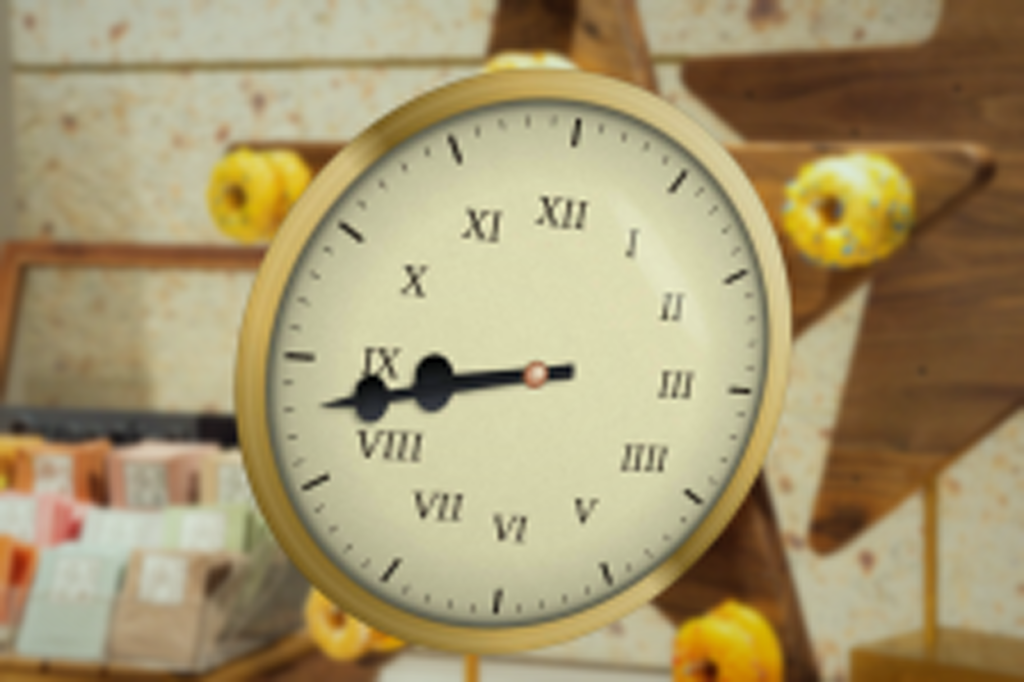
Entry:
8.43
